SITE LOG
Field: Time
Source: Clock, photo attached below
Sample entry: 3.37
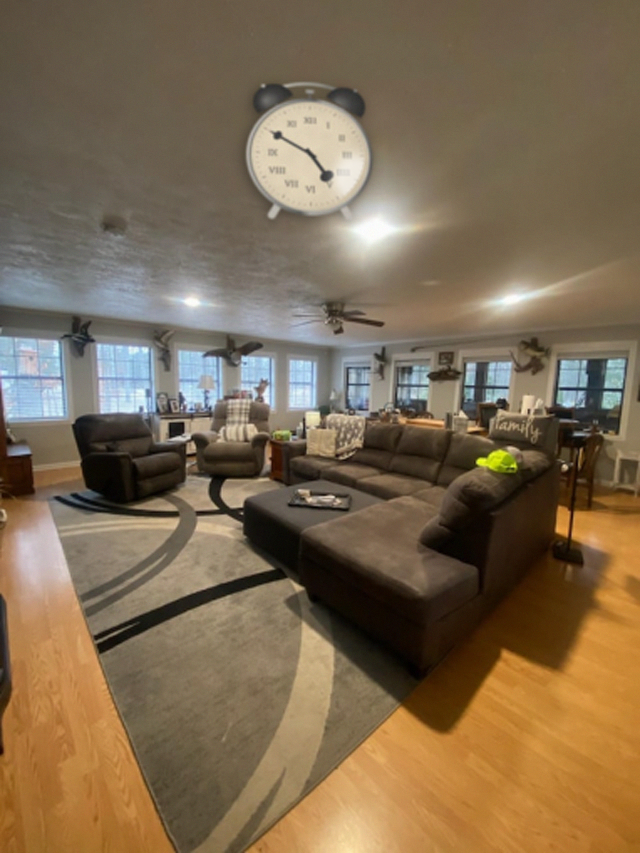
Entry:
4.50
